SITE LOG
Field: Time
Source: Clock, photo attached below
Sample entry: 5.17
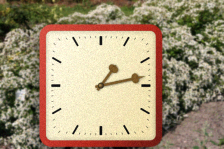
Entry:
1.13
